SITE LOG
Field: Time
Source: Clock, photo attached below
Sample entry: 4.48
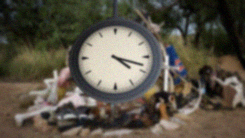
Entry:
4.18
